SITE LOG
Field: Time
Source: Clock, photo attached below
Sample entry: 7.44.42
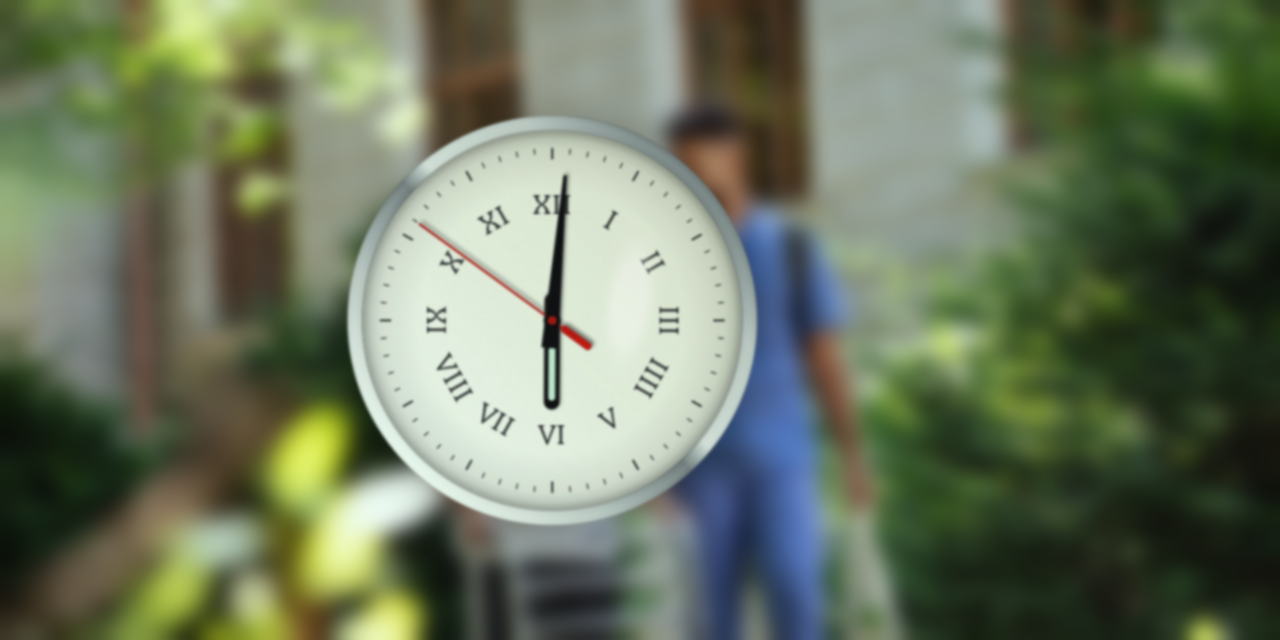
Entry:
6.00.51
